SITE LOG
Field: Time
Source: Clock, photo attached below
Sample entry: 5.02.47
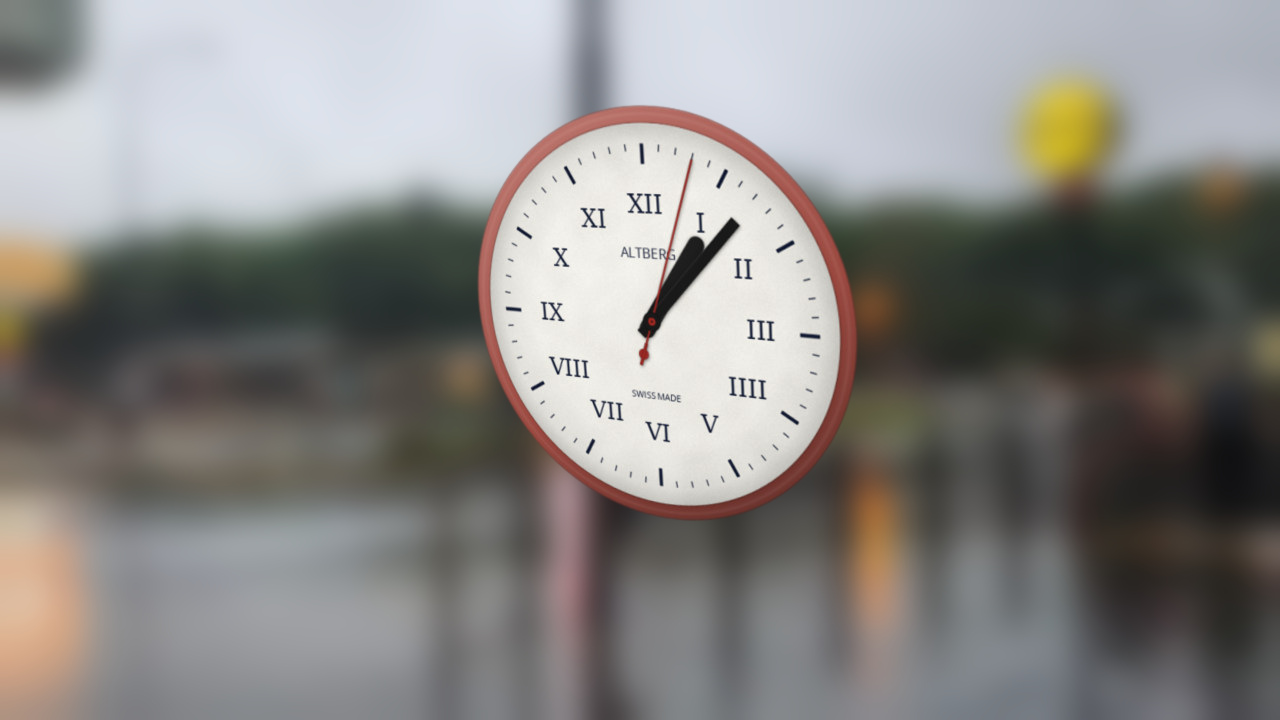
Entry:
1.07.03
